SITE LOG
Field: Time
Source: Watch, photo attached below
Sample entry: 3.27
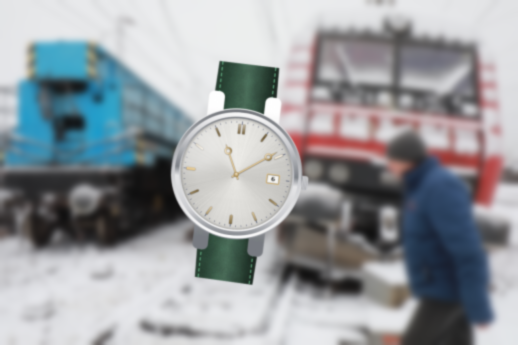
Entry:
11.09
